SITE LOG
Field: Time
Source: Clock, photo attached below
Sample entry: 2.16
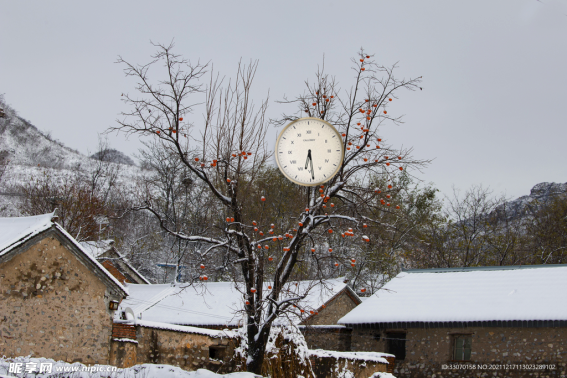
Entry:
6.29
